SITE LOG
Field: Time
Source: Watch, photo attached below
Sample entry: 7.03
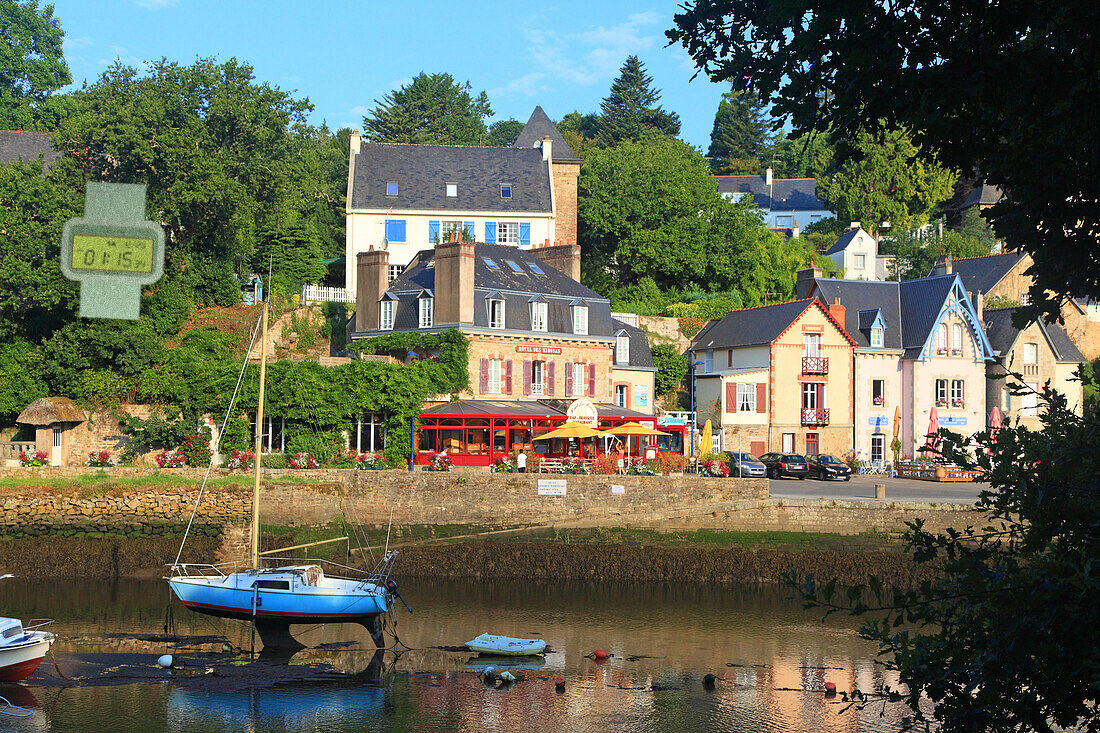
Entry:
1.15
